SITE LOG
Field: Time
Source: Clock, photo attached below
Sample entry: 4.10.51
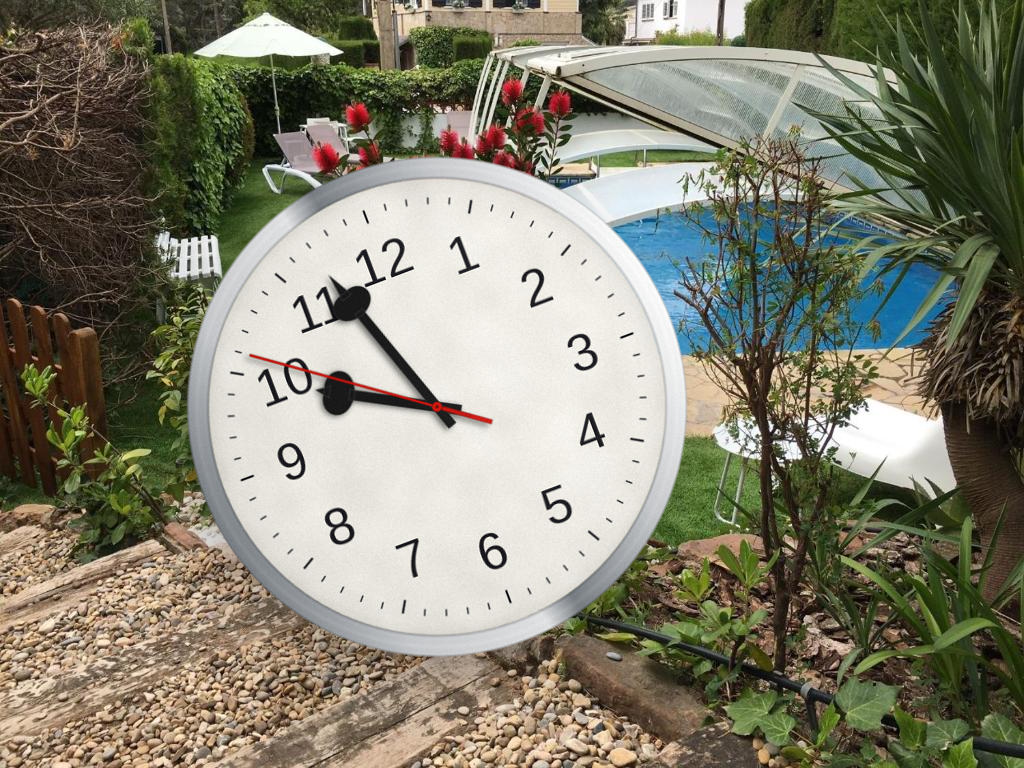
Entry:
9.56.51
